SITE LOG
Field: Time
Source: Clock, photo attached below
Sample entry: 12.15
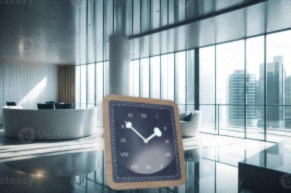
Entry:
1.52
